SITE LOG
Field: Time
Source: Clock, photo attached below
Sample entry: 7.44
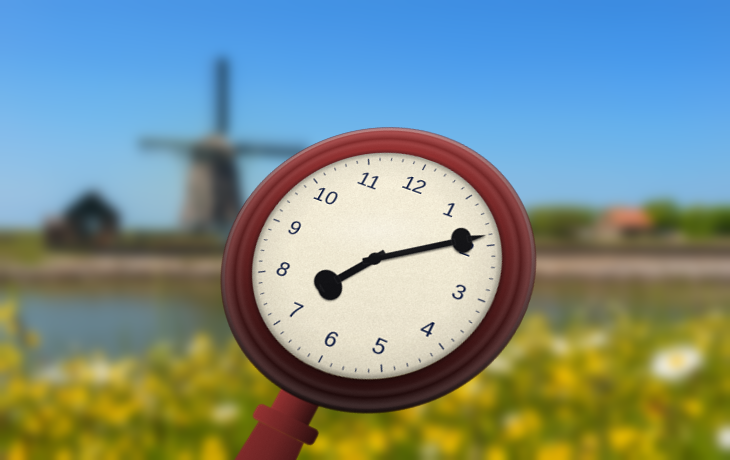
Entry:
7.09
